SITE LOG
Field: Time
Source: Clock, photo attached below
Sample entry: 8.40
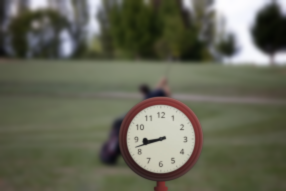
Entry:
8.42
